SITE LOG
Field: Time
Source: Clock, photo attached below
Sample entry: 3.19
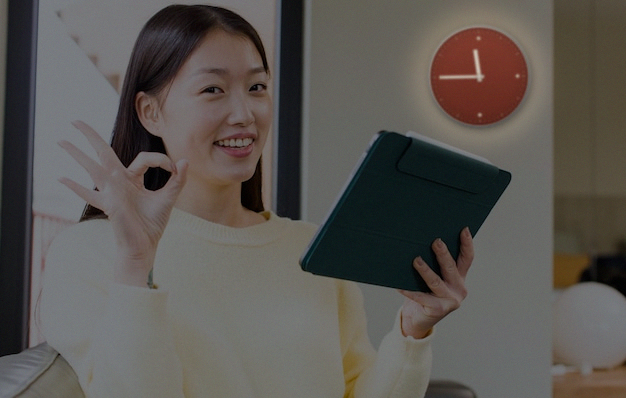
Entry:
11.45
